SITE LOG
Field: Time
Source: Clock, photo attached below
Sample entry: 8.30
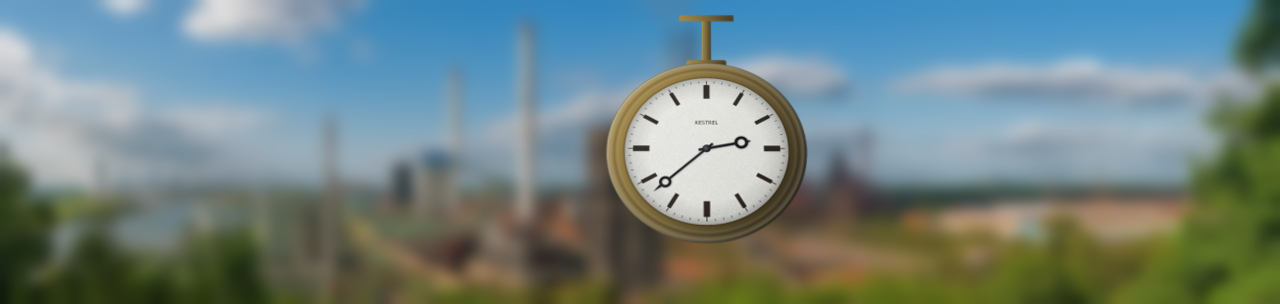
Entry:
2.38
